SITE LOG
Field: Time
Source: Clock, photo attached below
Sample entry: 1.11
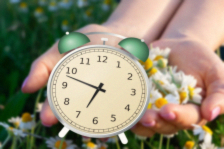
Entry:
6.48
